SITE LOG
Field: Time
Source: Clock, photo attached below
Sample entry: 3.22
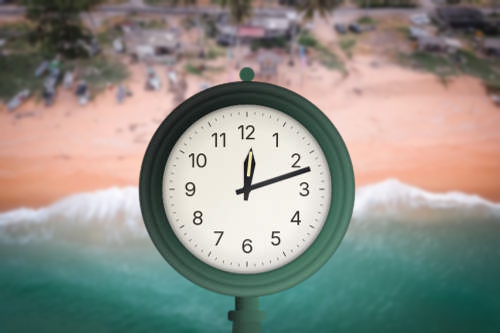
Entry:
12.12
